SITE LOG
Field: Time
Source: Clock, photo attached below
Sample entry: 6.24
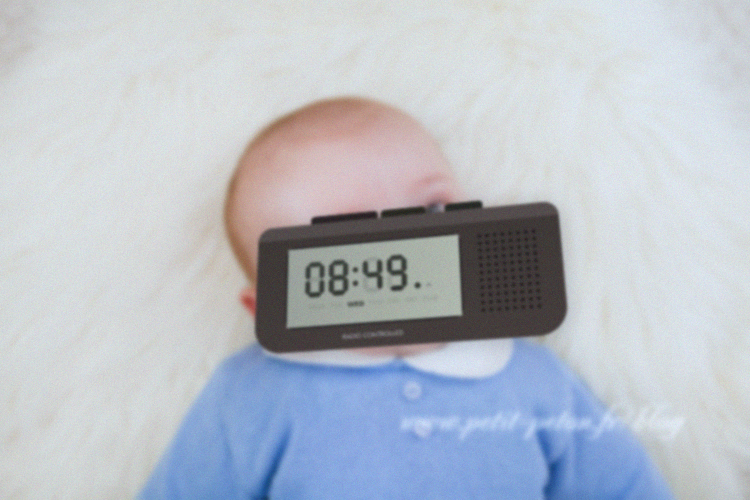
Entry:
8.49
